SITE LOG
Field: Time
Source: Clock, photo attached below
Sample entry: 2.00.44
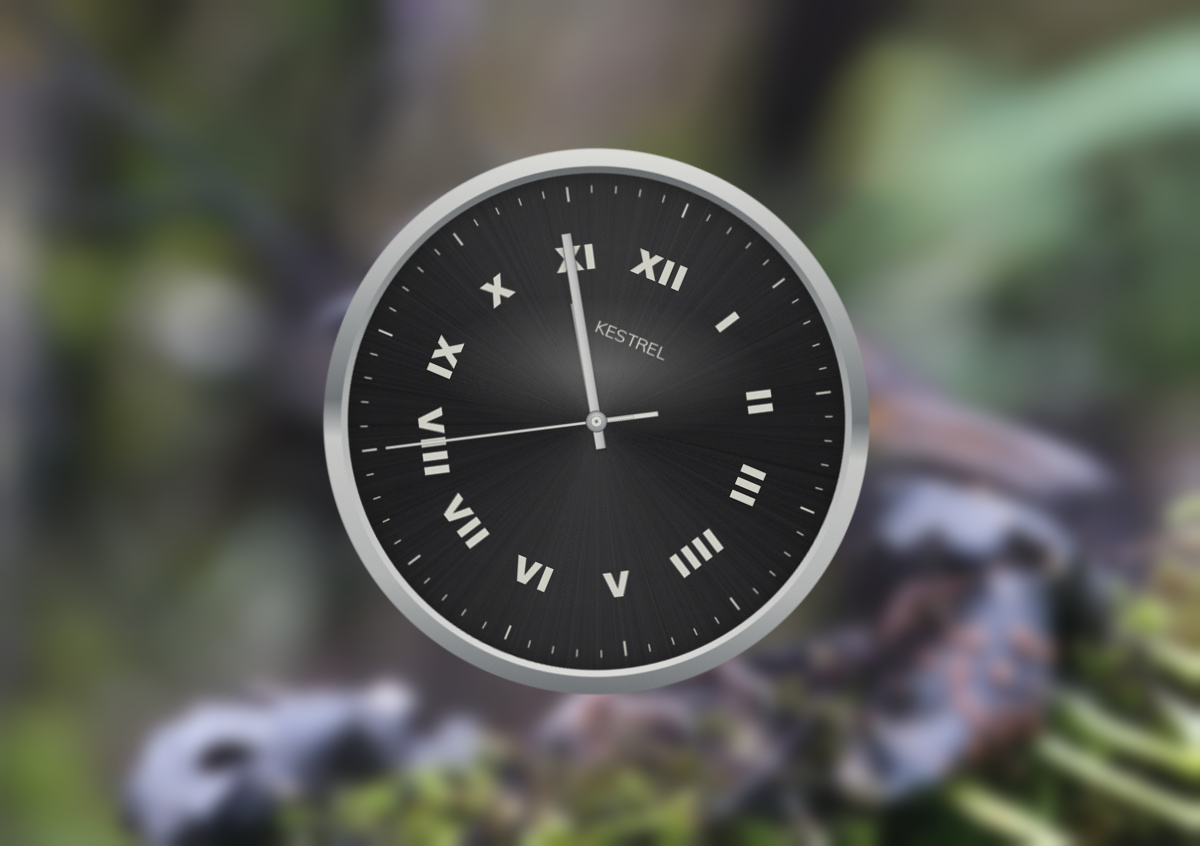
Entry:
10.54.40
